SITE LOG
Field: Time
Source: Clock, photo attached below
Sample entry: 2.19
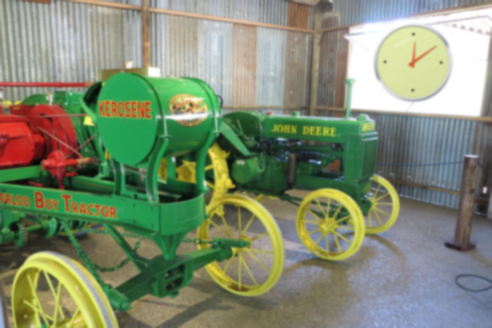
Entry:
12.09
